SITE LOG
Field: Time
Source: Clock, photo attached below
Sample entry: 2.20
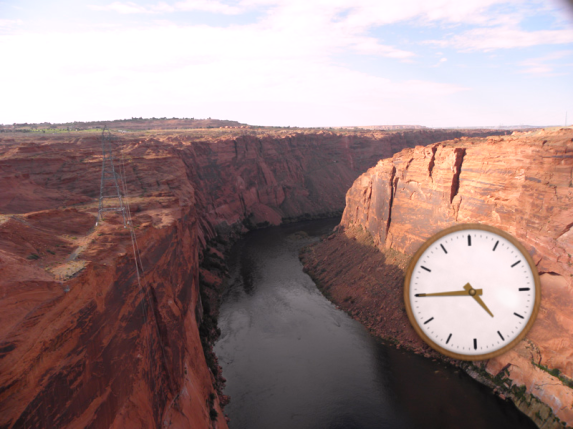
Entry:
4.45
